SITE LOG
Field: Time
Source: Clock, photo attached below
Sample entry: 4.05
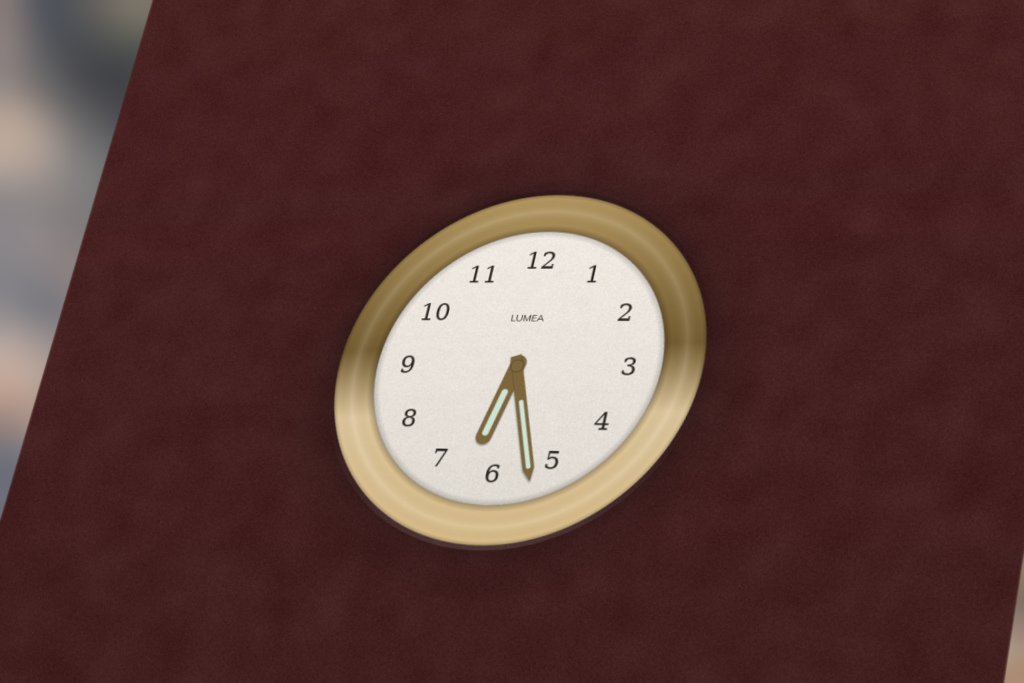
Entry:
6.27
